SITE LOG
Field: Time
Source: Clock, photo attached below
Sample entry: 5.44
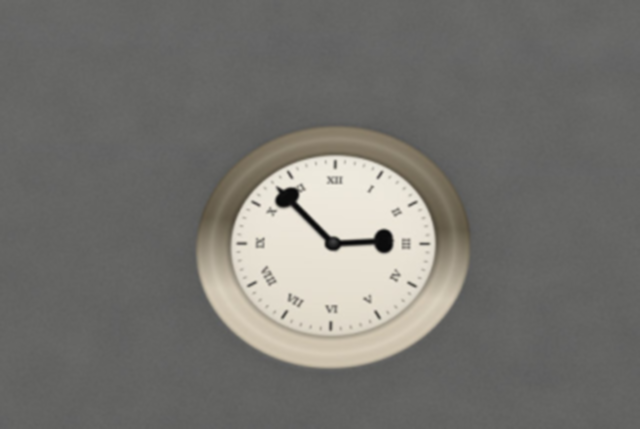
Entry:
2.53
